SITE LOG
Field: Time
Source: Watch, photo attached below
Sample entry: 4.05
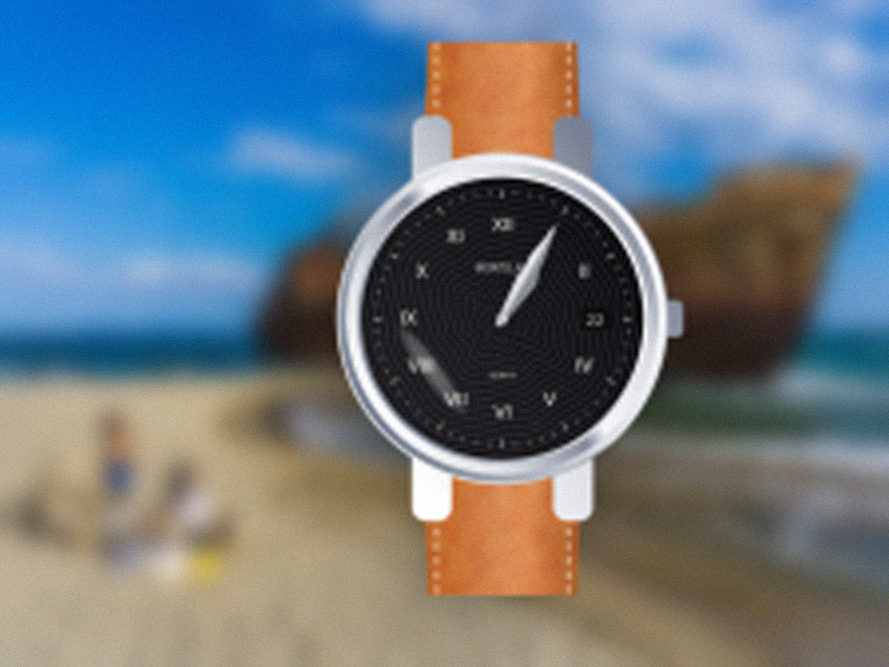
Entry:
1.05
